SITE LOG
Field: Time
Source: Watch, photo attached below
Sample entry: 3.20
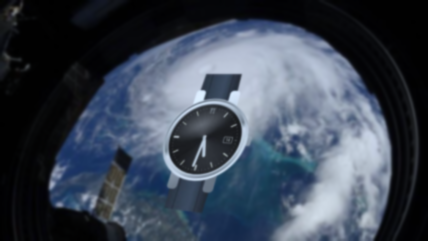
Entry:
5.31
